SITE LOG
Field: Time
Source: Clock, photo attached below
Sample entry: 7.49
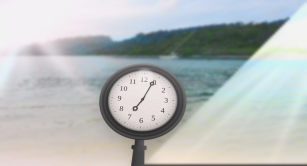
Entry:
7.04
